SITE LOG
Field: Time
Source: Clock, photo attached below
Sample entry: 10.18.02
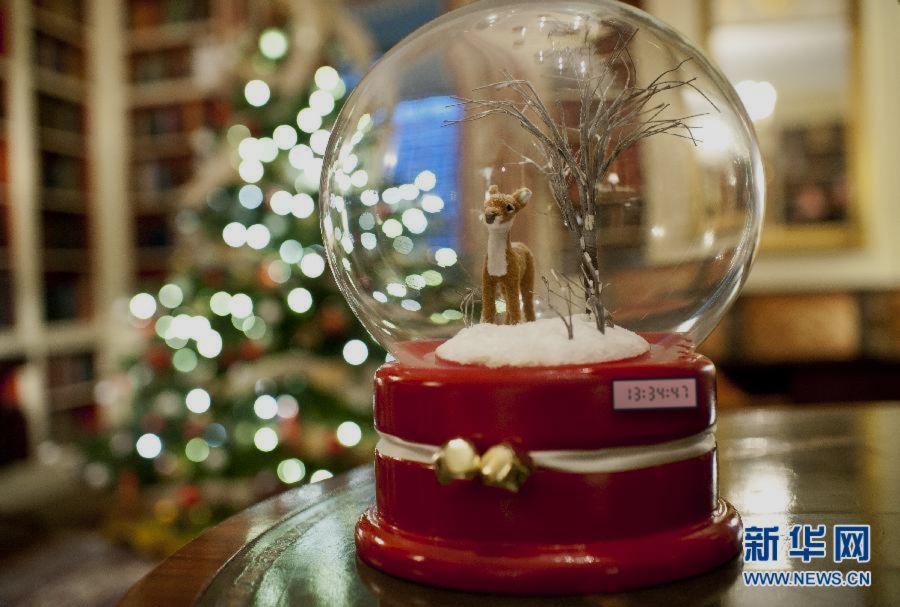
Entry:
13.34.47
